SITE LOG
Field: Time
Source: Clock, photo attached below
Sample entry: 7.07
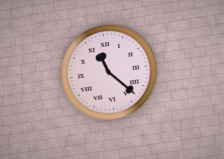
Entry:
11.23
